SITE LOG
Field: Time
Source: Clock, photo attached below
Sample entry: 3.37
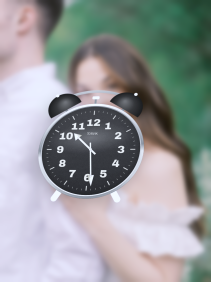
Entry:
10.29
